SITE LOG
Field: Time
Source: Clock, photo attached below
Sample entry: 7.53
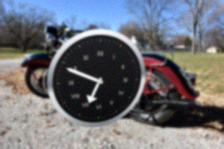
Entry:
6.49
